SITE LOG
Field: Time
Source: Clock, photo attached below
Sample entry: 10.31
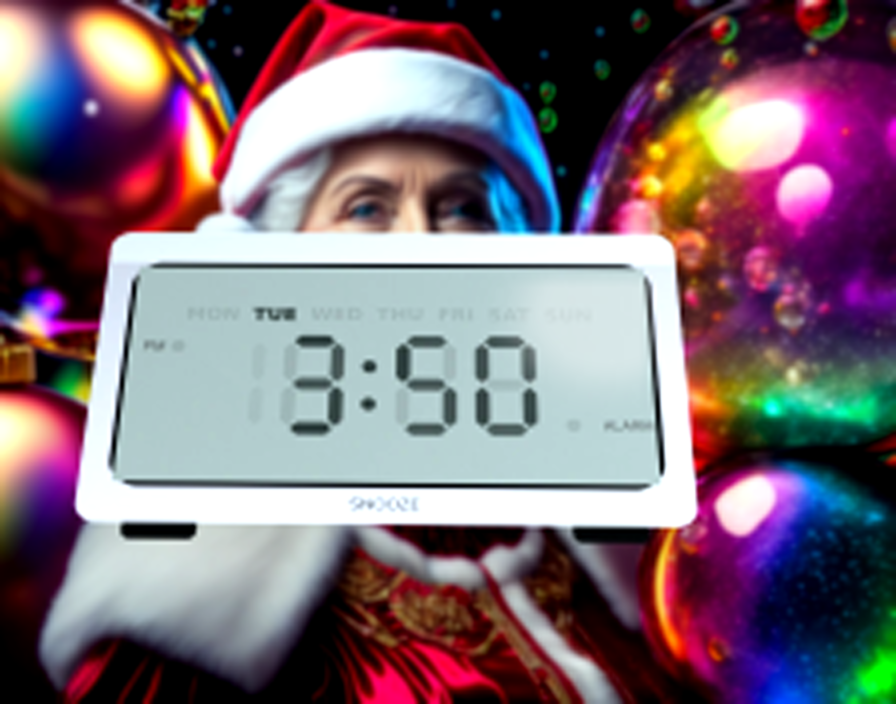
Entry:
3.50
